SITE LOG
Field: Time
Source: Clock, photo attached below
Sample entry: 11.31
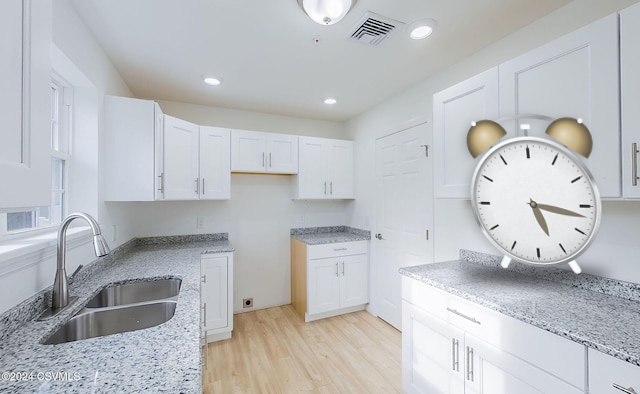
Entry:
5.17
